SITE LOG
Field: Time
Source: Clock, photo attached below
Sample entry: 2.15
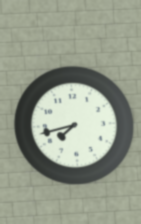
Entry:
7.43
